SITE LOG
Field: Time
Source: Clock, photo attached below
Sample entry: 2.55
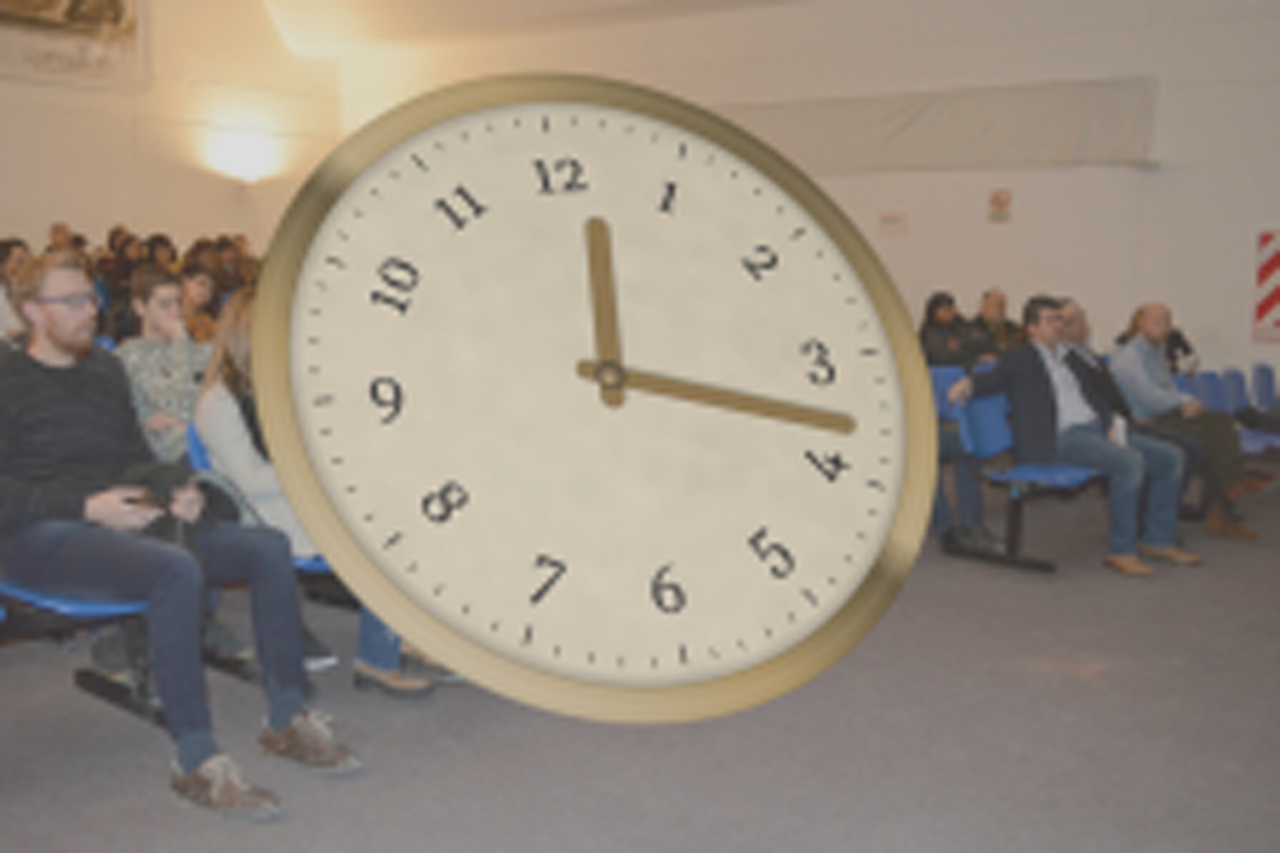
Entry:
12.18
